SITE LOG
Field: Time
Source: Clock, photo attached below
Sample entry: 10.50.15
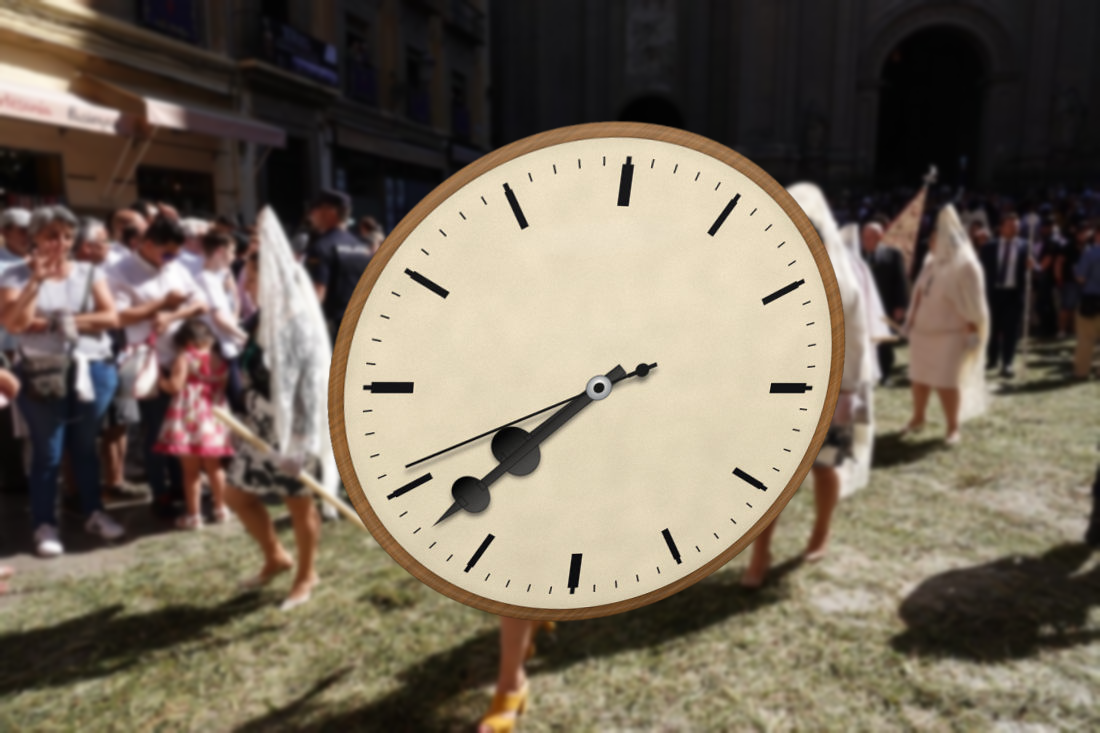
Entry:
7.37.41
